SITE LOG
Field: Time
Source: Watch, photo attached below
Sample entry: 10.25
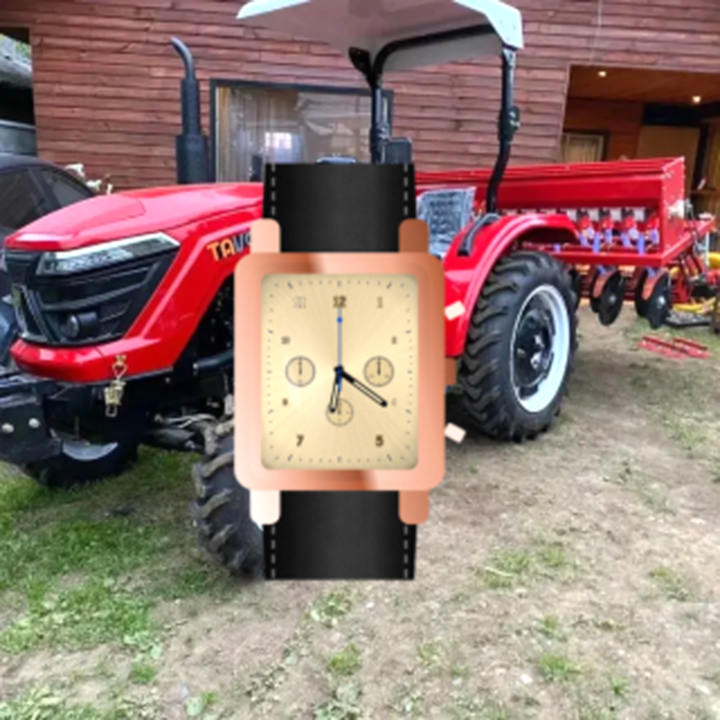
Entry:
6.21
